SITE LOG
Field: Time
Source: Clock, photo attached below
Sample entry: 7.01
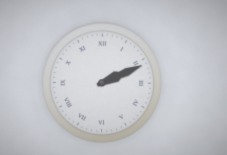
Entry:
2.11
